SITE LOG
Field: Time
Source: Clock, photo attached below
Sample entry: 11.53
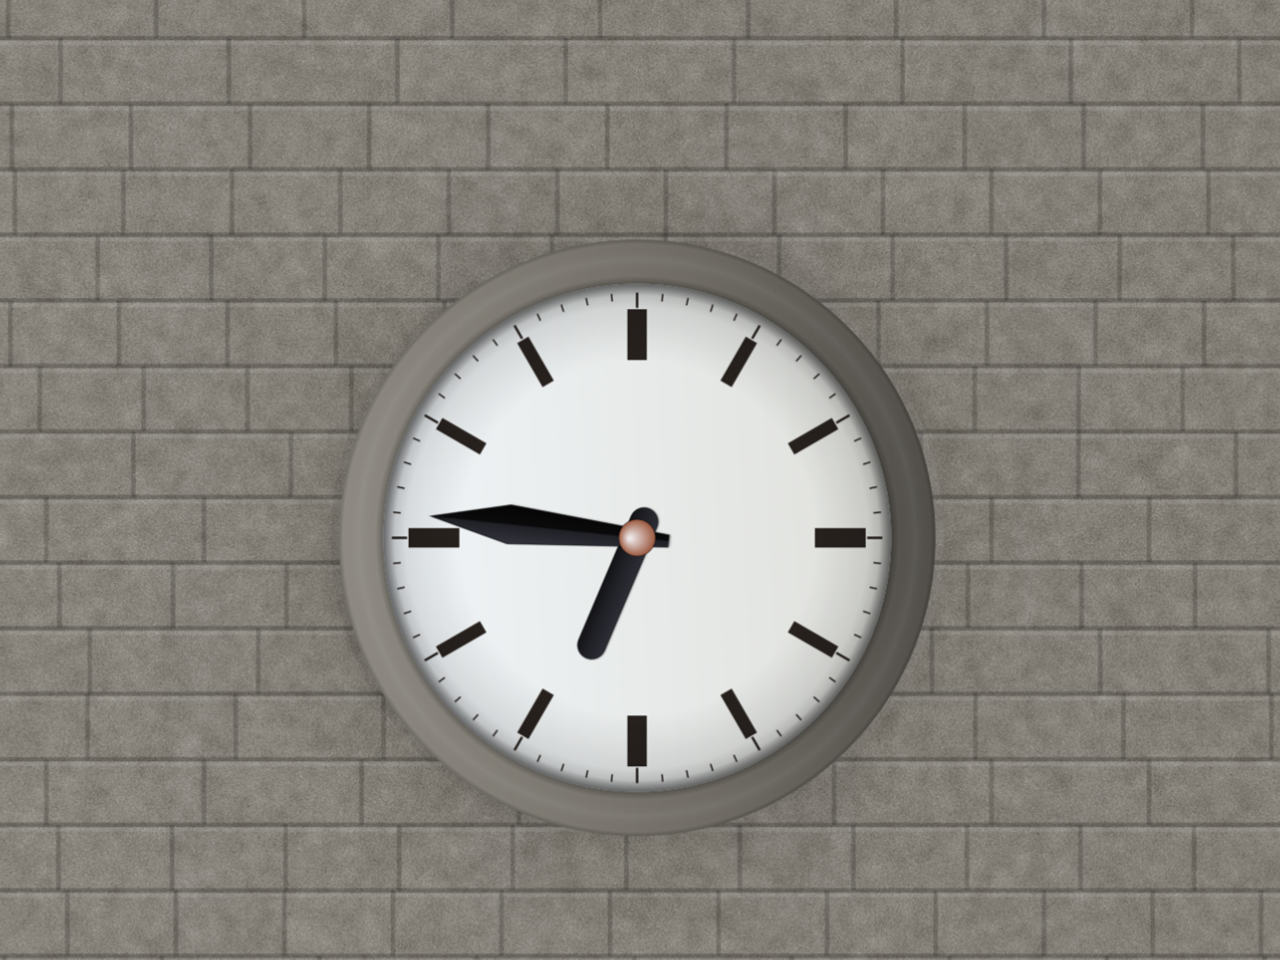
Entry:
6.46
